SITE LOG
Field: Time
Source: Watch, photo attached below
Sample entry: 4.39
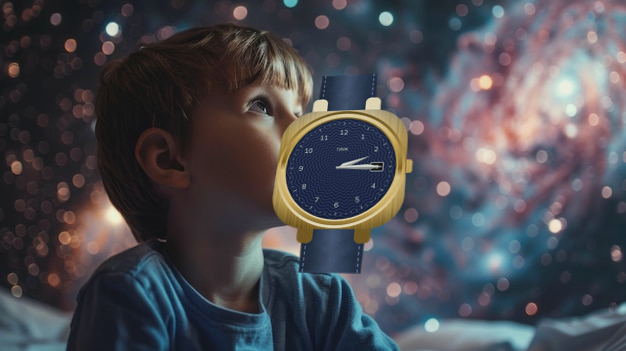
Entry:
2.15
